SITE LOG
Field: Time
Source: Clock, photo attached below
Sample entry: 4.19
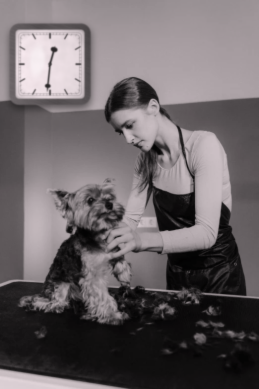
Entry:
12.31
